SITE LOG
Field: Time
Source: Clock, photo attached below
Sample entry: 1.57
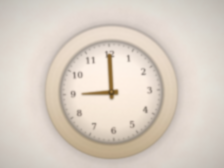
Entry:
9.00
